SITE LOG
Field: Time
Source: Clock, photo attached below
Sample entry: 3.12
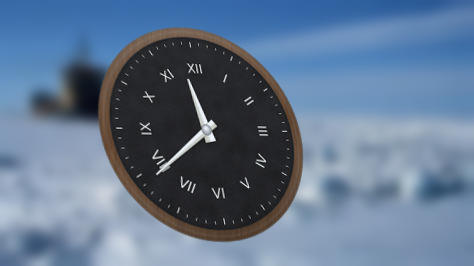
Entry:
11.39
